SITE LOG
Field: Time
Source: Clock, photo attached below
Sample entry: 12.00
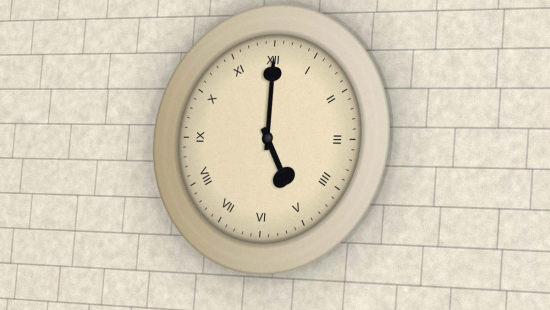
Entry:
5.00
